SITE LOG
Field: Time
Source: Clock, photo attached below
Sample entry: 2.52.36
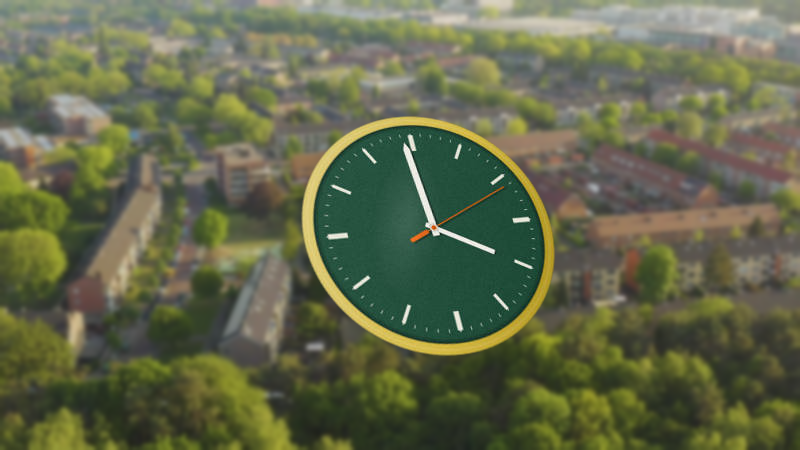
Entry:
3.59.11
